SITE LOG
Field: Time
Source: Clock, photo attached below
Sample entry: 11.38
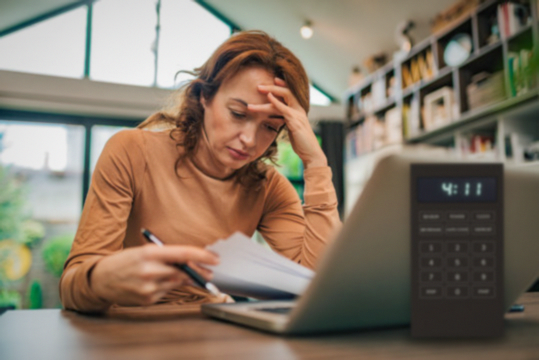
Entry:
4.11
